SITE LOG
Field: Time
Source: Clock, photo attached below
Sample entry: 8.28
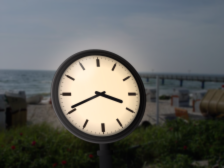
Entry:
3.41
